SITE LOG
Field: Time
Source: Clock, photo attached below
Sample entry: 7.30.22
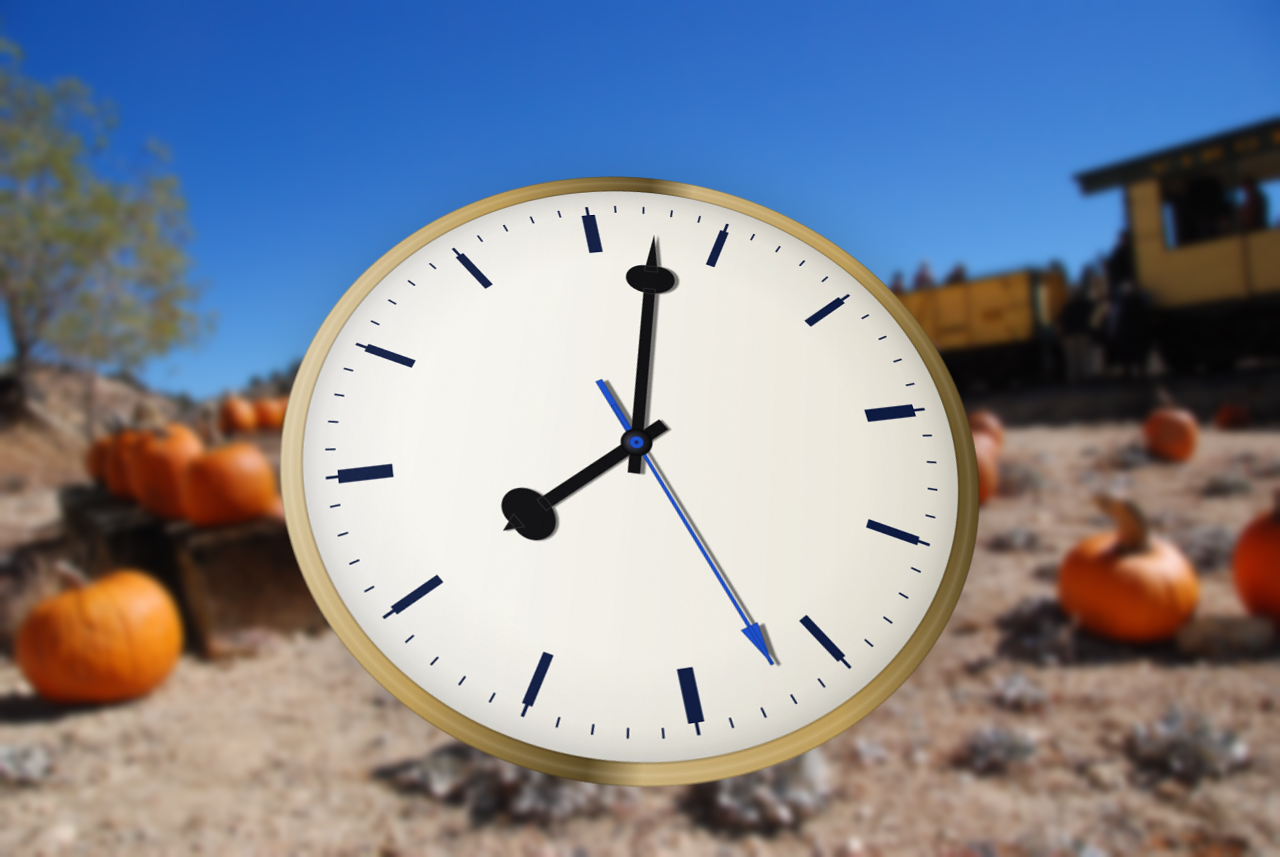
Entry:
8.02.27
